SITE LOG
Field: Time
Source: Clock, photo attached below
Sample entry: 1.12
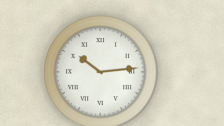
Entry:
10.14
